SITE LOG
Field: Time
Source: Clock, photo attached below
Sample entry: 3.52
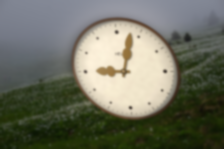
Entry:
9.03
